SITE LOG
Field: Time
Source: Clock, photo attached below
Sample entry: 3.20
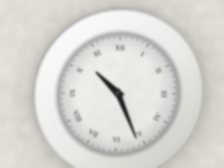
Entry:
10.26
